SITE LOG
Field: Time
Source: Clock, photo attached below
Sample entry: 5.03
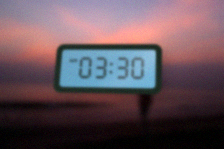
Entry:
3.30
